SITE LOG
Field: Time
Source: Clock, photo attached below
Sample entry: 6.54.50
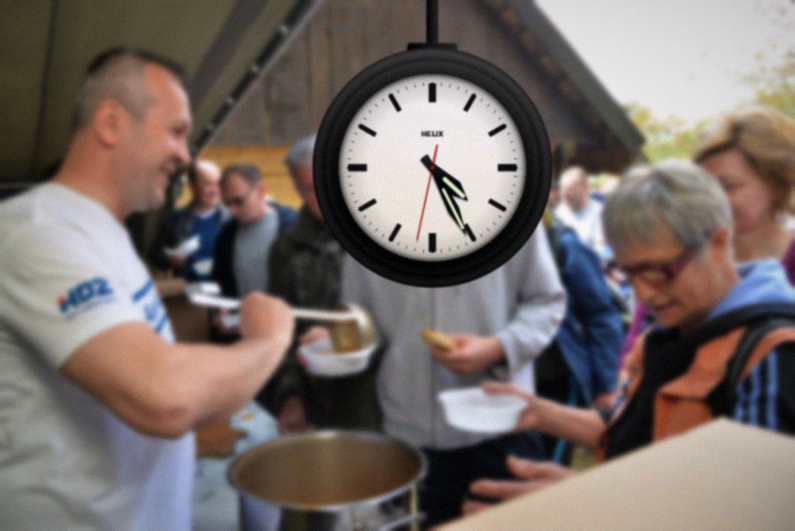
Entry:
4.25.32
